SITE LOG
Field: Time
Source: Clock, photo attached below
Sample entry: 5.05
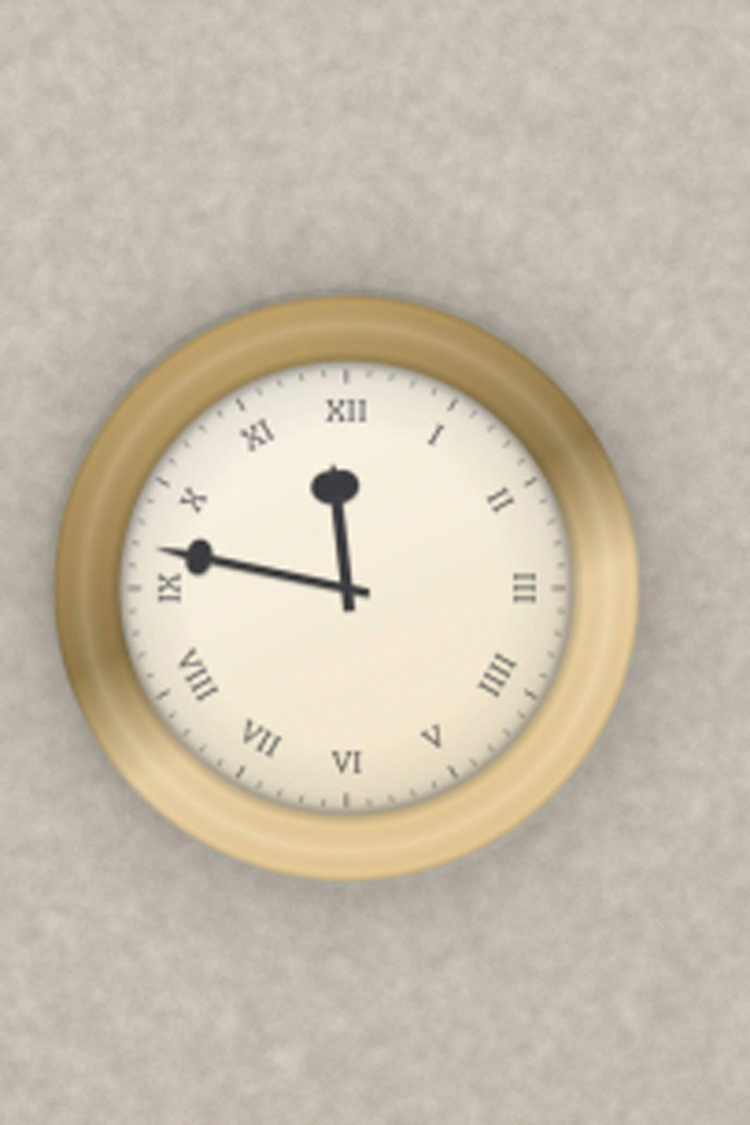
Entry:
11.47
